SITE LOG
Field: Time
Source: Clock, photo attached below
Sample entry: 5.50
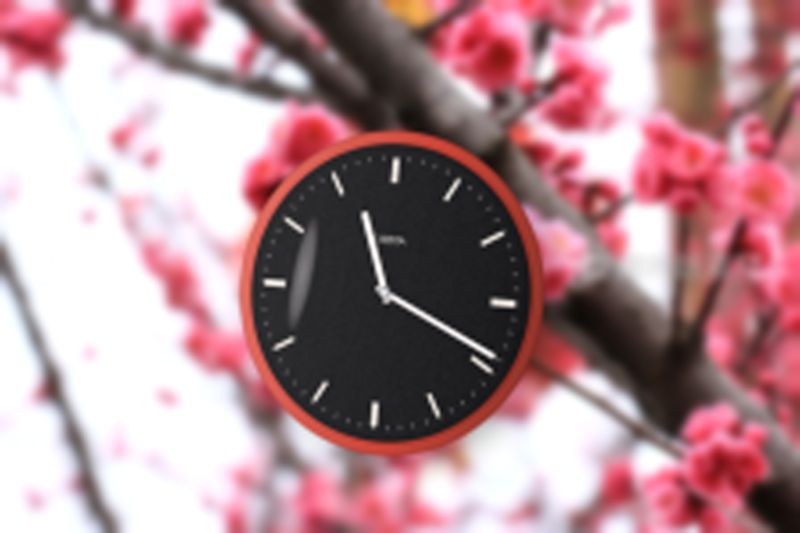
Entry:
11.19
